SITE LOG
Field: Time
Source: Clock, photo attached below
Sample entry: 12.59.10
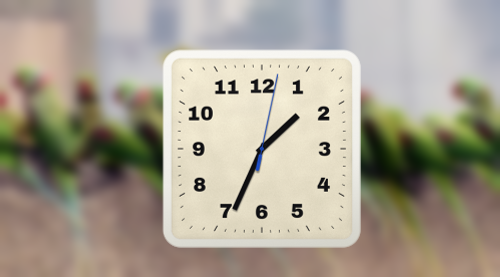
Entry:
1.34.02
